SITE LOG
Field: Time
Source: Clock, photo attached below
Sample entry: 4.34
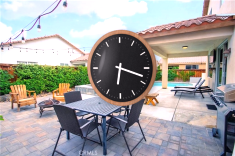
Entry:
6.18
